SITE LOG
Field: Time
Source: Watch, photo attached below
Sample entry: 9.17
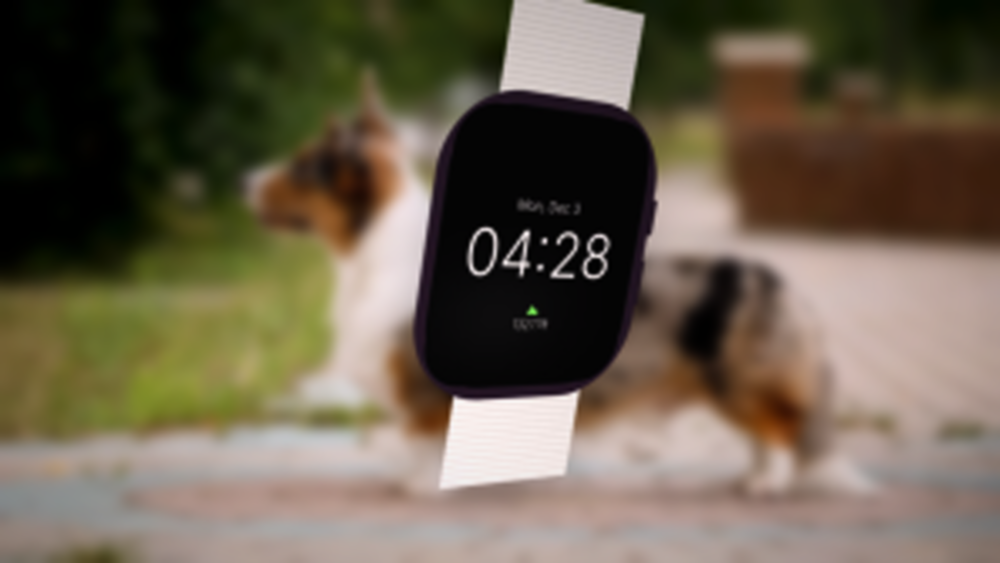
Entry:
4.28
